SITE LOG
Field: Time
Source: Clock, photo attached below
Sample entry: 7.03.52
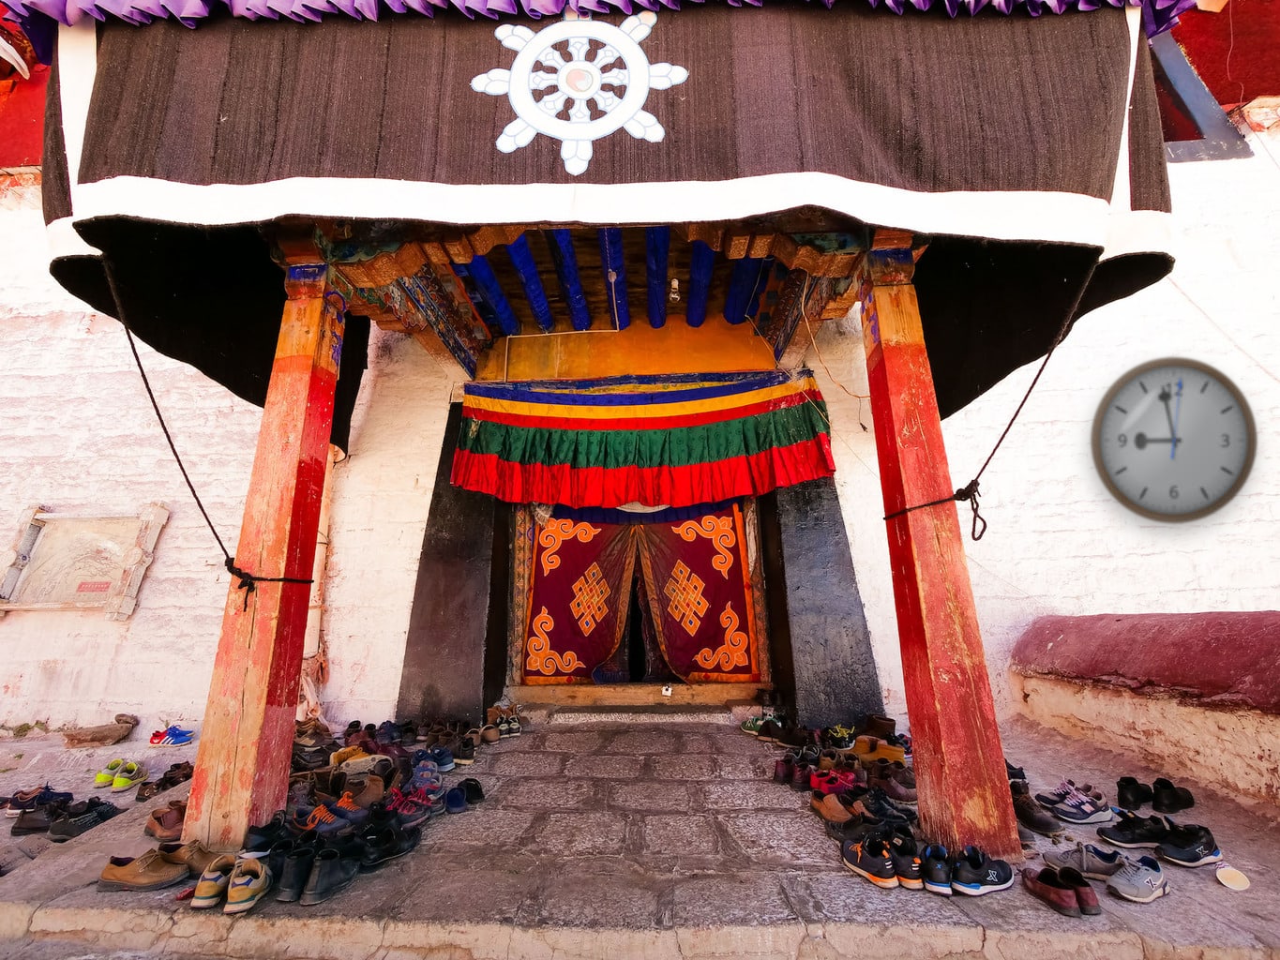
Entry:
8.58.01
